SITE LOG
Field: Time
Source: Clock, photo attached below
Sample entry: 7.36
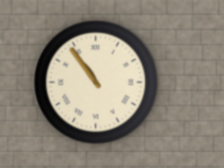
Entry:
10.54
